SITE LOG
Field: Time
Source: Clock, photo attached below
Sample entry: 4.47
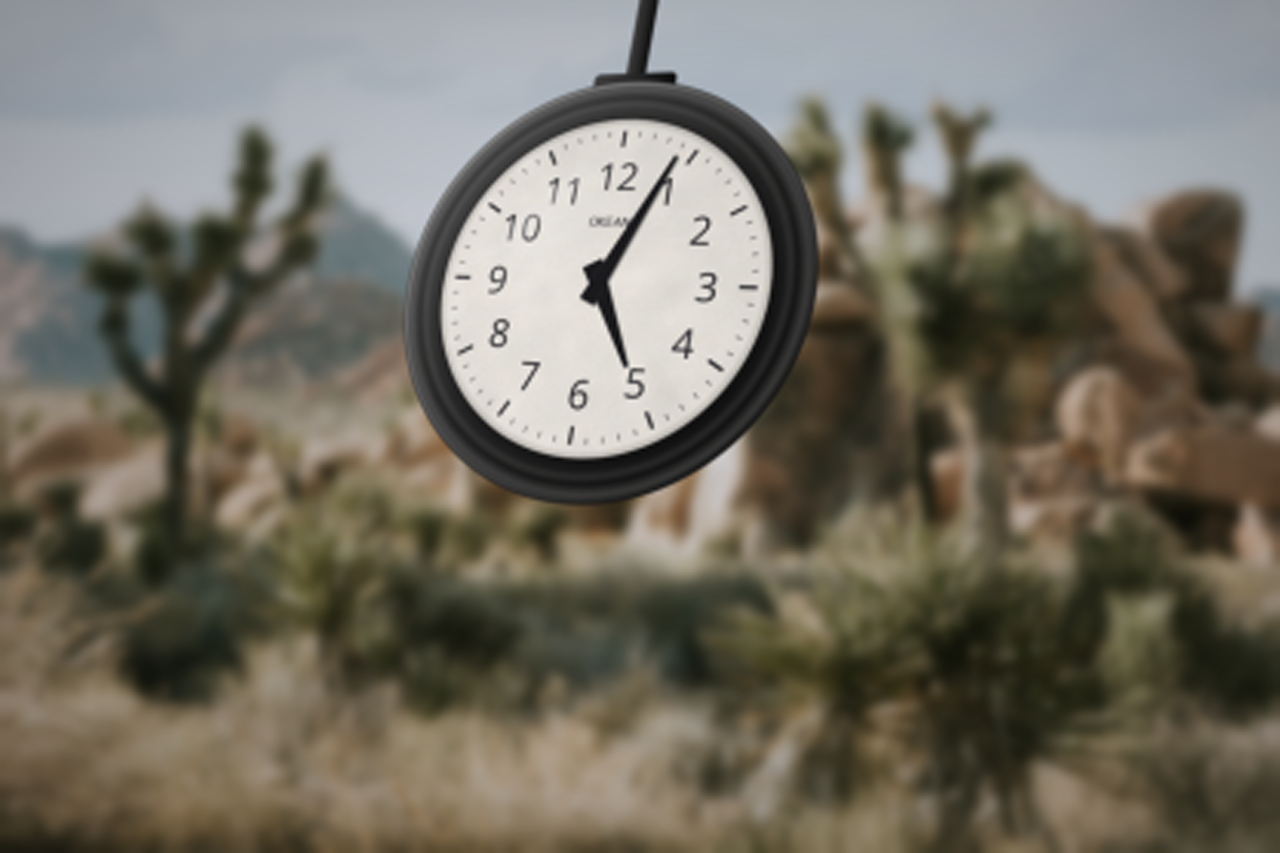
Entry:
5.04
